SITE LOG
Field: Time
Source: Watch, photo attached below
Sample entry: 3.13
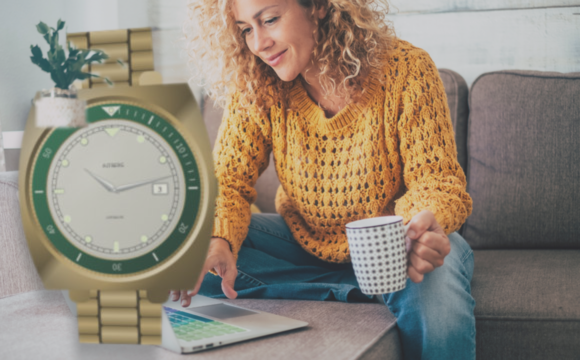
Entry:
10.13
